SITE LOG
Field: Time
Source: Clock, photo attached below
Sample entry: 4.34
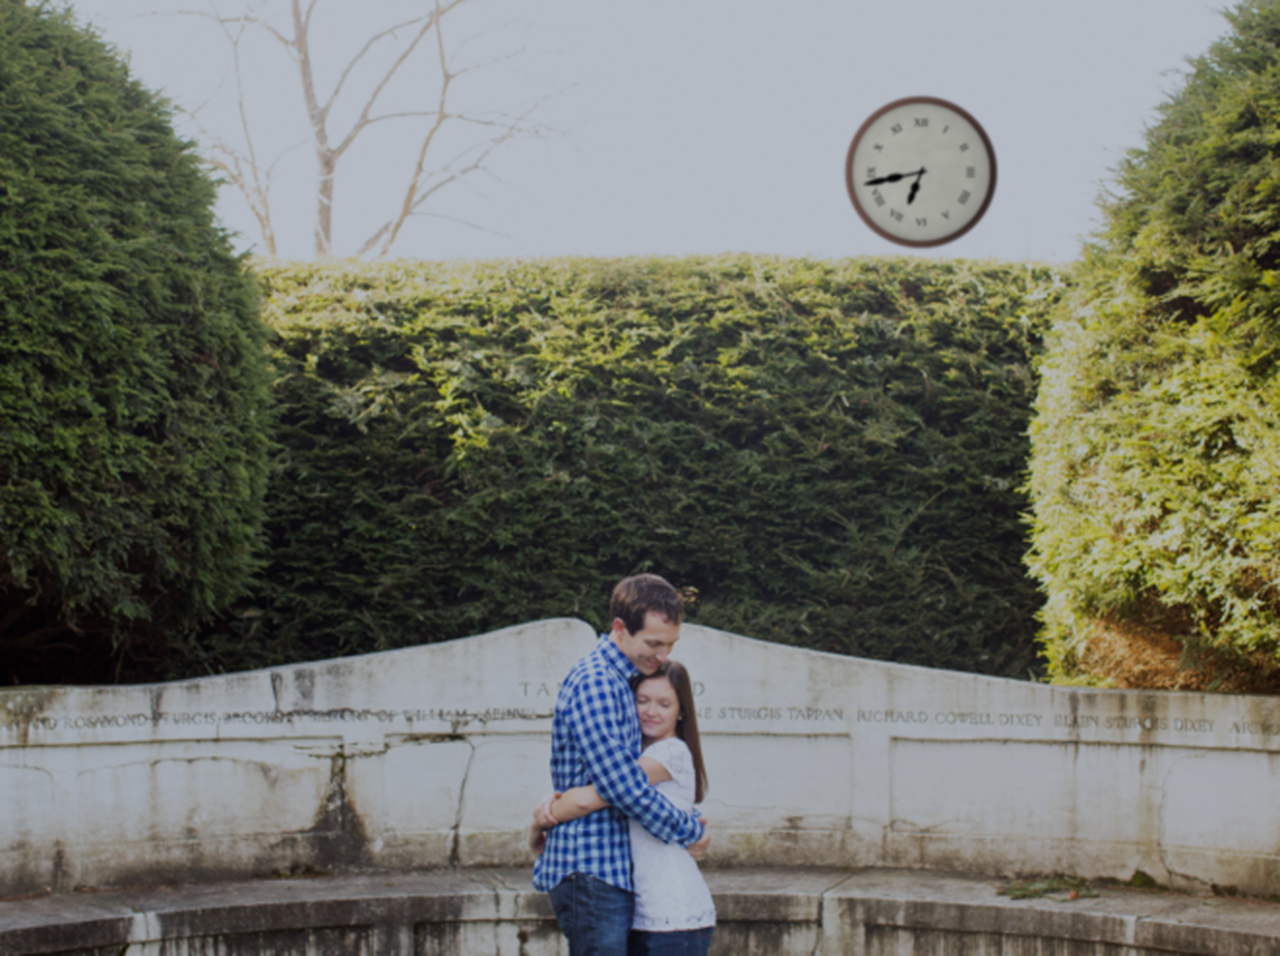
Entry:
6.43
